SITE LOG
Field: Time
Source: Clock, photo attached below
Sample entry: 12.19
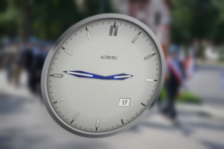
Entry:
2.46
